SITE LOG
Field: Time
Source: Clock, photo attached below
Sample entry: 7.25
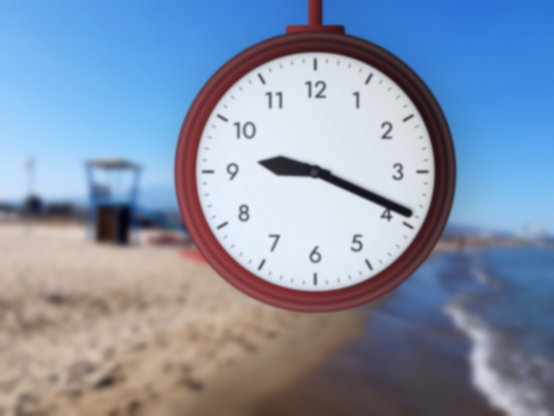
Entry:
9.19
